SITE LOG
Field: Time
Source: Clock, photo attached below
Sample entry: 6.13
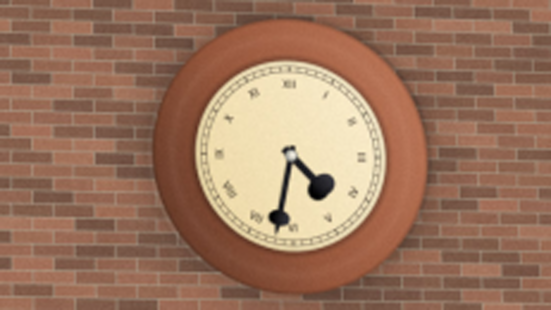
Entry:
4.32
